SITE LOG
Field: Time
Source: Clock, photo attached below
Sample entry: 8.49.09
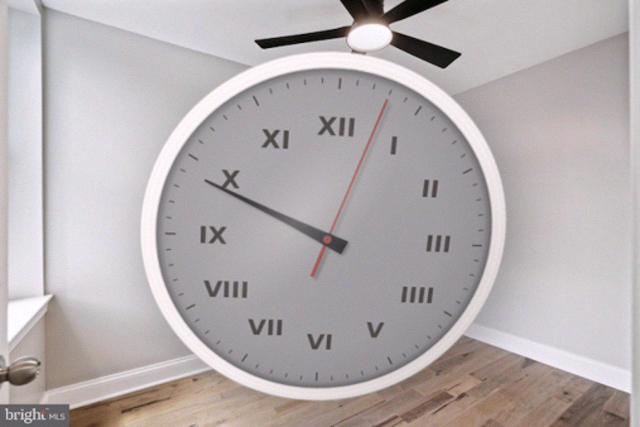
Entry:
9.49.03
